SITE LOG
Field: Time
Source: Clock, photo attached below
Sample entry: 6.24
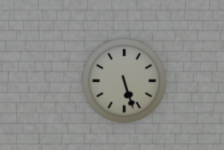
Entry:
5.27
